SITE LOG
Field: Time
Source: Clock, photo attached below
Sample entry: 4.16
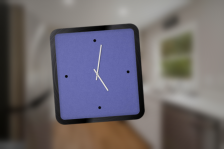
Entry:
5.02
